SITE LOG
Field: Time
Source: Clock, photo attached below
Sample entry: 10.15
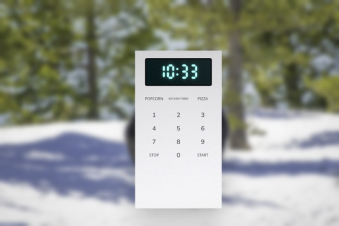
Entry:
10.33
